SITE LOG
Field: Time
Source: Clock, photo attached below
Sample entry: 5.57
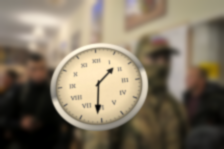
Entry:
1.31
